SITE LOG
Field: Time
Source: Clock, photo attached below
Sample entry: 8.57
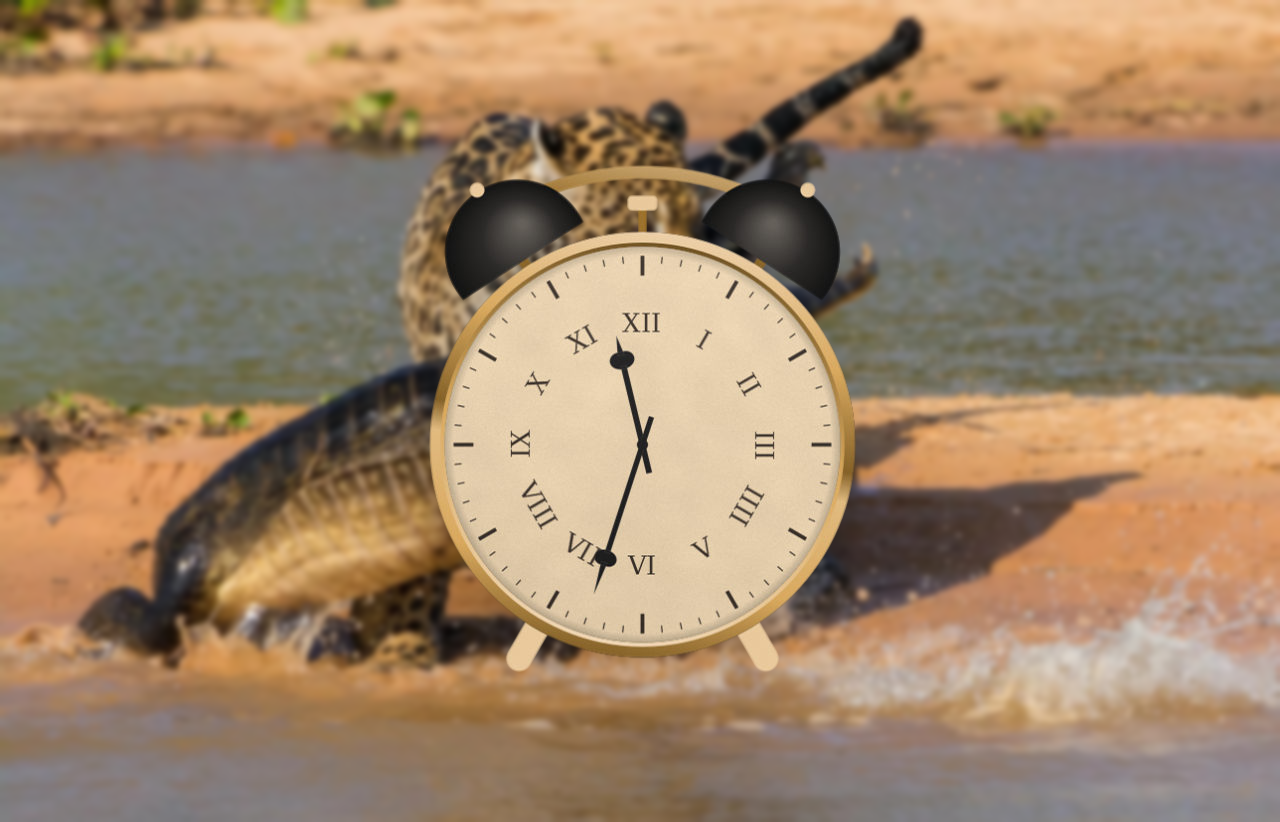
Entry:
11.33
